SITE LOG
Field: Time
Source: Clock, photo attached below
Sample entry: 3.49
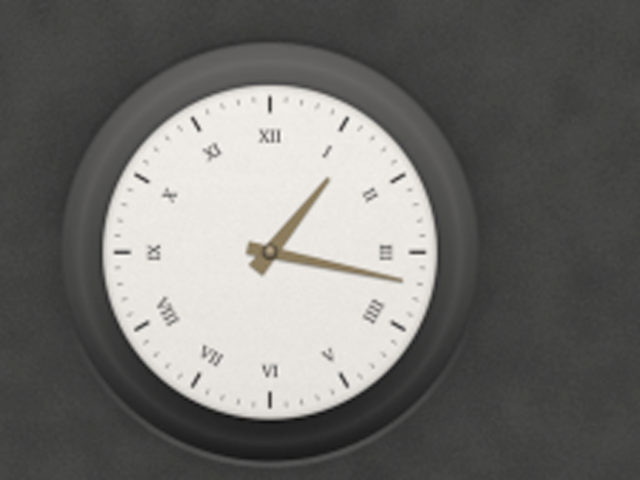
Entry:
1.17
